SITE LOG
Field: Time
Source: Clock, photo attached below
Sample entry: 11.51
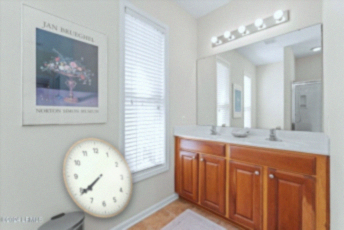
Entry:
7.39
